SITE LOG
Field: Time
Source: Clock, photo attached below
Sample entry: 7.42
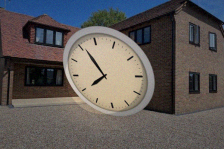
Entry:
7.56
